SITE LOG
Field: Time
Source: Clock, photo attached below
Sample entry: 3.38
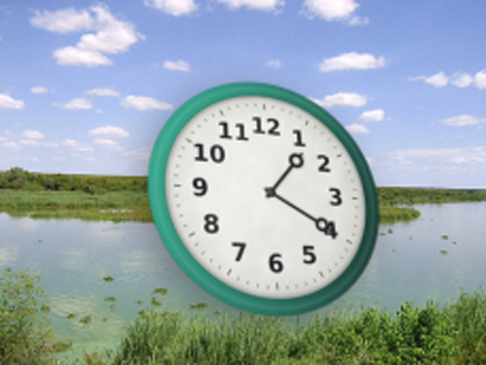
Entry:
1.20
